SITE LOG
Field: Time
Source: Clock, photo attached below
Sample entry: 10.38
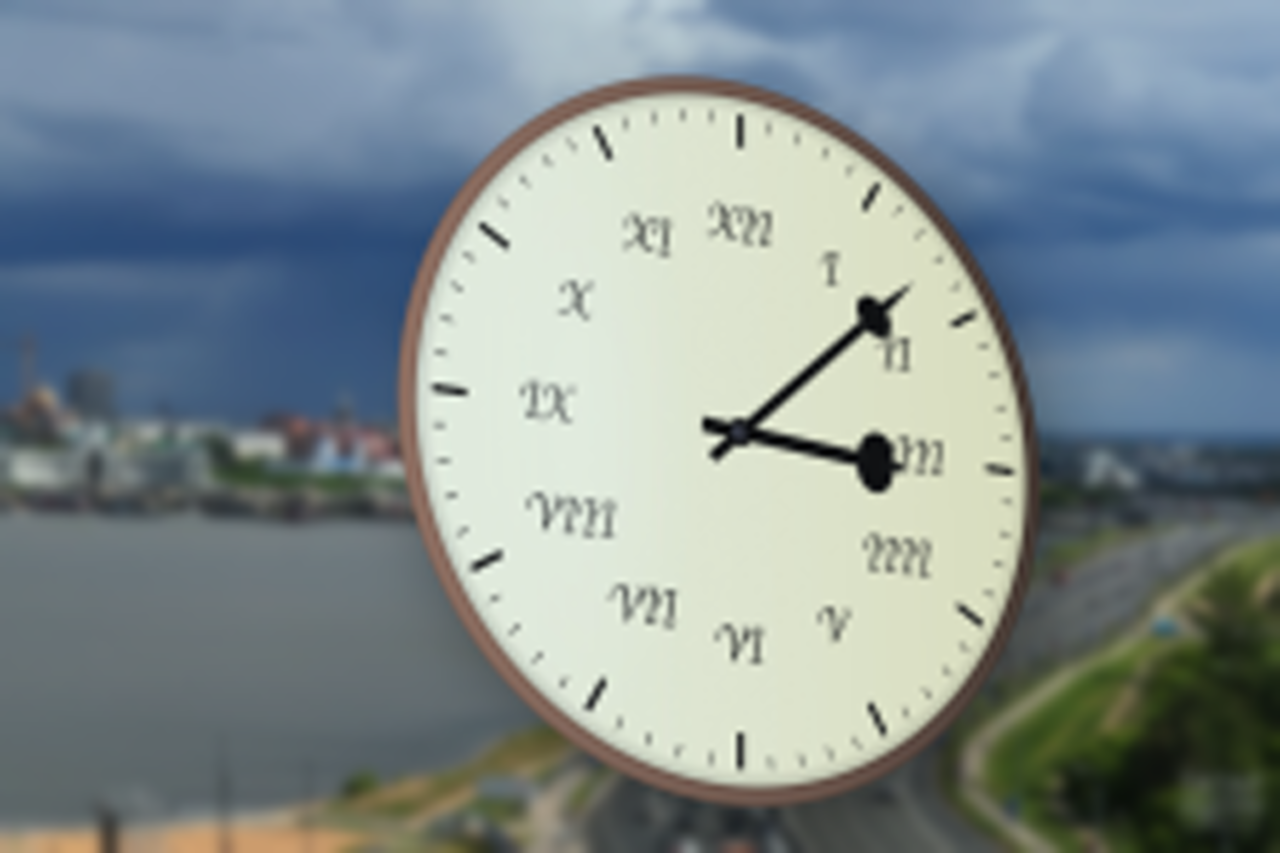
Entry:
3.08
